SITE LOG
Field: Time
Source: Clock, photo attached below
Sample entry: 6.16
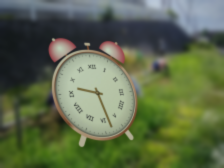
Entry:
9.28
